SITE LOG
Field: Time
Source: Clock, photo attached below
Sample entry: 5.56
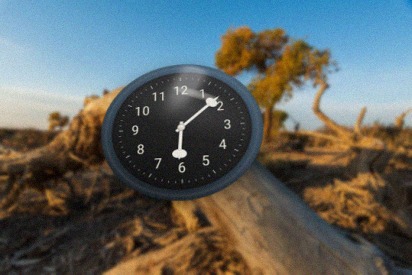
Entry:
6.08
